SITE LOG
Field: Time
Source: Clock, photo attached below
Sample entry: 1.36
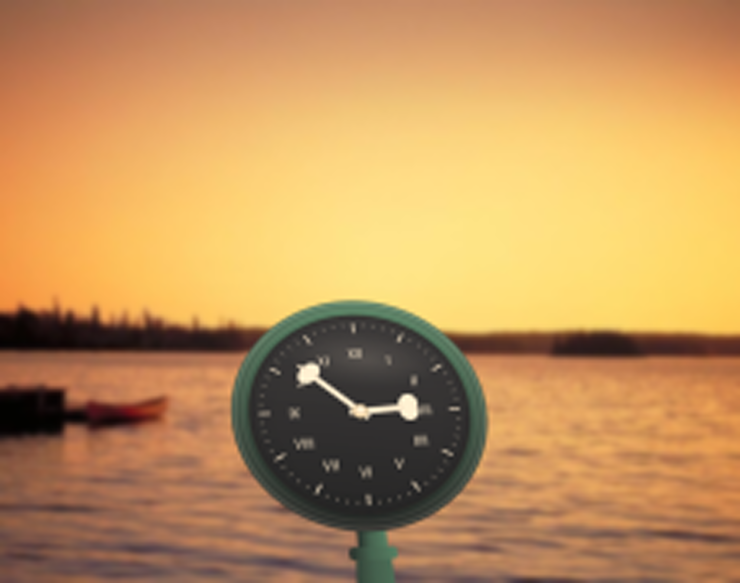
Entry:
2.52
